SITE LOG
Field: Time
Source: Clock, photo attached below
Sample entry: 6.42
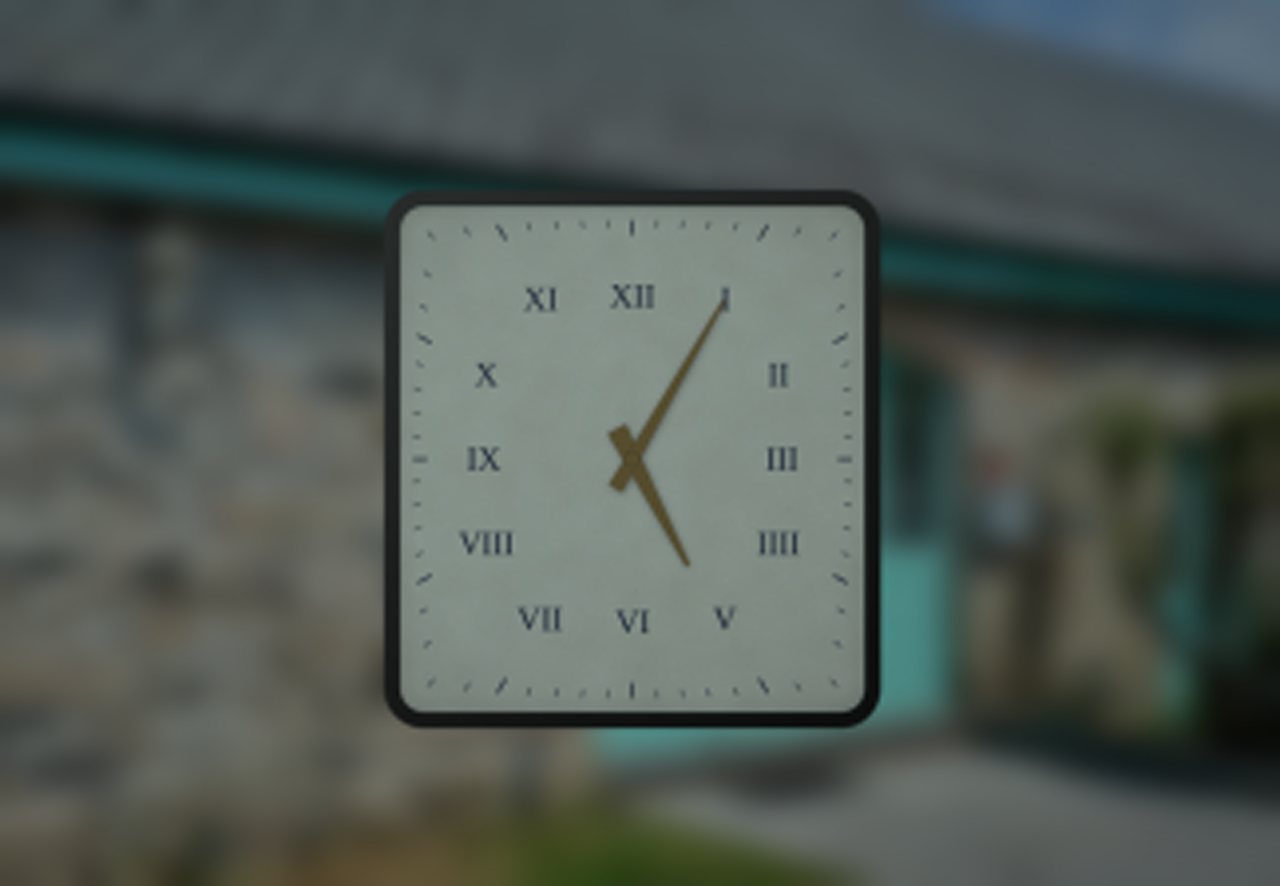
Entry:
5.05
